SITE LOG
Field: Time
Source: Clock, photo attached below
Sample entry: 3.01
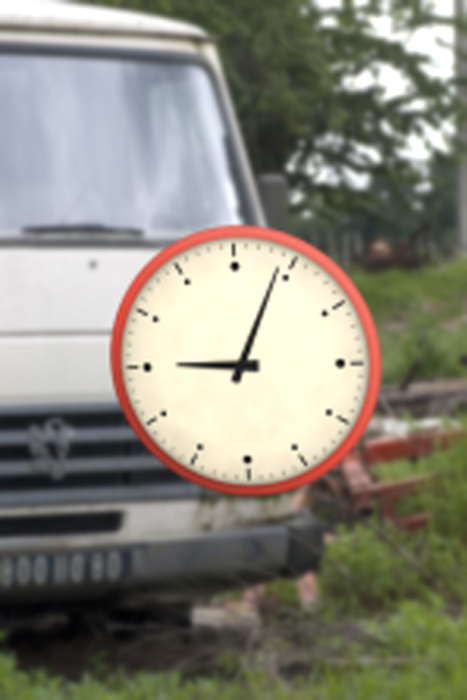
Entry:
9.04
